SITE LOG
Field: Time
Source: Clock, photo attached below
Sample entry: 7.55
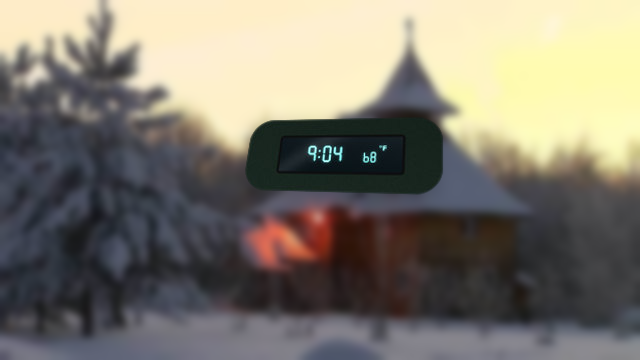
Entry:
9.04
